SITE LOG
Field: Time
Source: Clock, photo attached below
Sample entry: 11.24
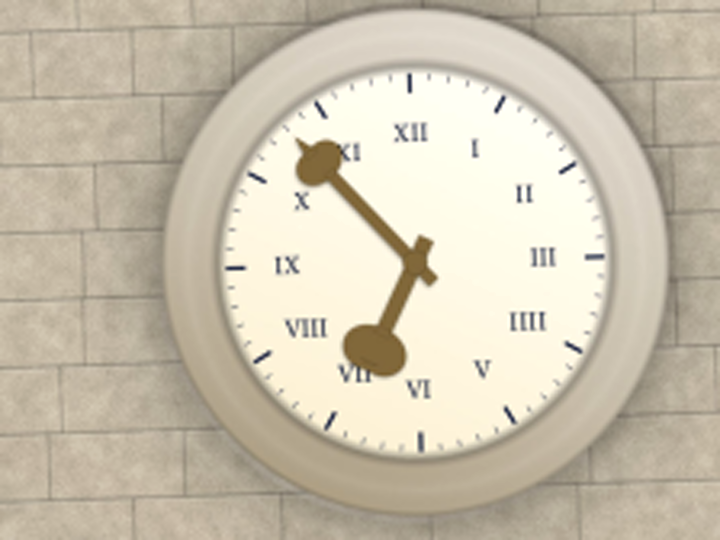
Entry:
6.53
